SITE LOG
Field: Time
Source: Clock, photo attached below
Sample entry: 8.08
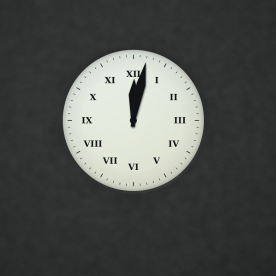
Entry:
12.02
